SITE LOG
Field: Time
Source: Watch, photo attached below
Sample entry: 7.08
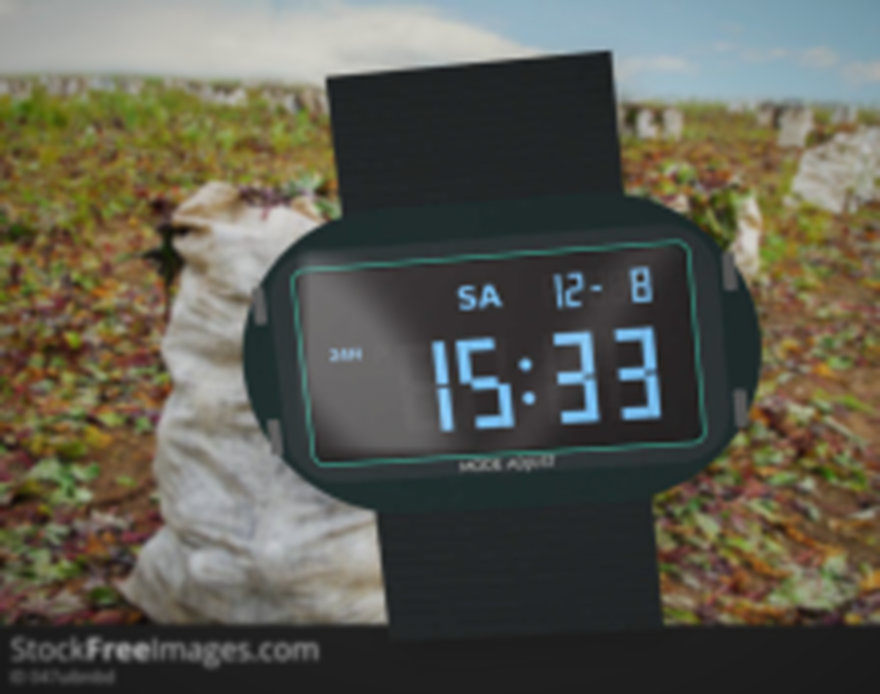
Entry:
15.33
